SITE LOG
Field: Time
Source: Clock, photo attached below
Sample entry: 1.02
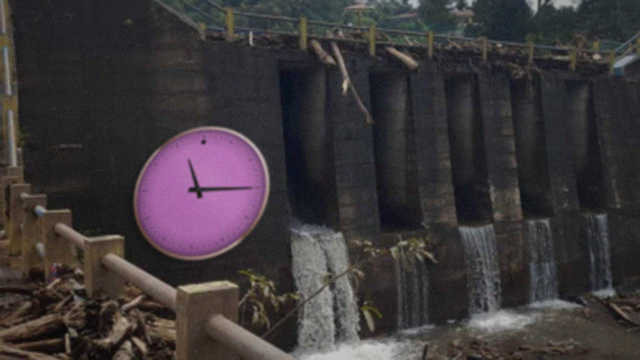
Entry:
11.15
